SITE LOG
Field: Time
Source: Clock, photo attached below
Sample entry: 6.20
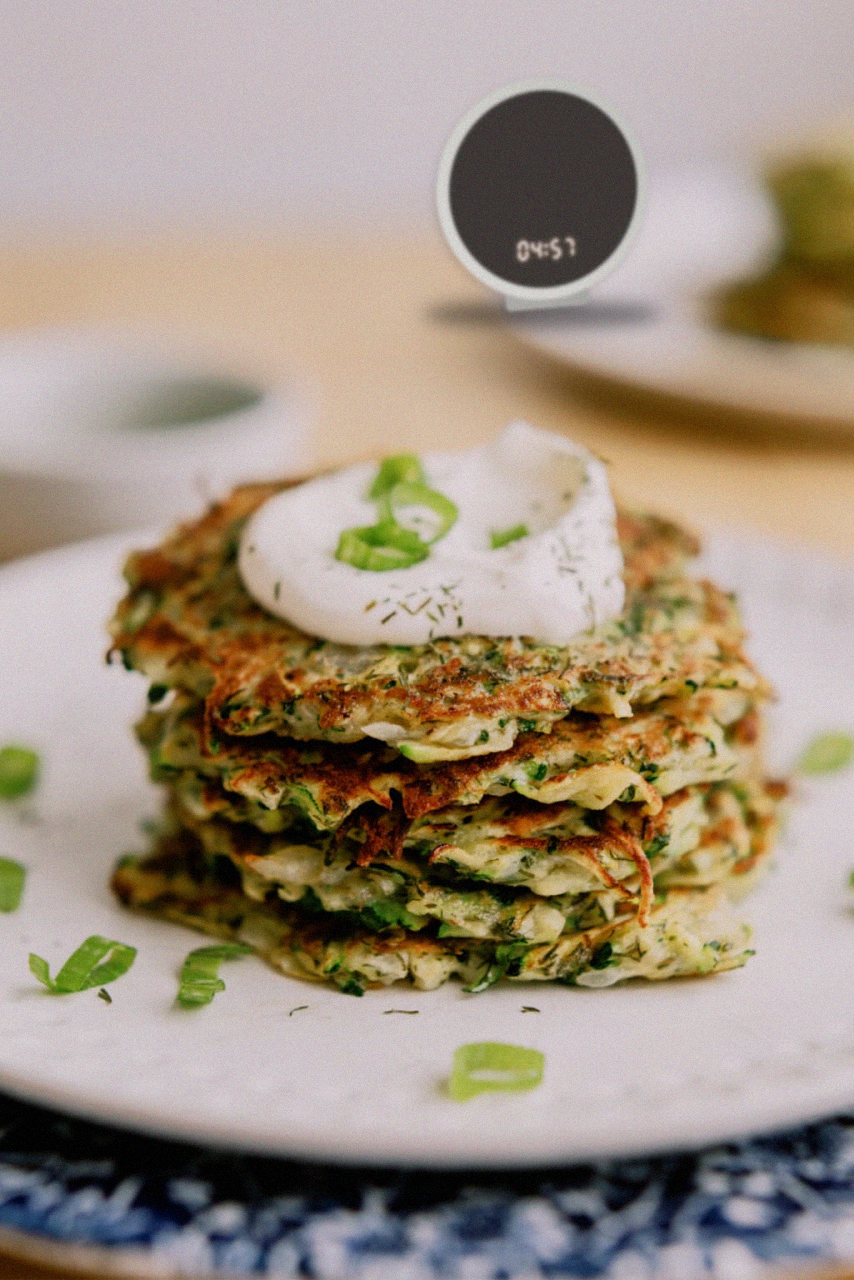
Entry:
4.57
